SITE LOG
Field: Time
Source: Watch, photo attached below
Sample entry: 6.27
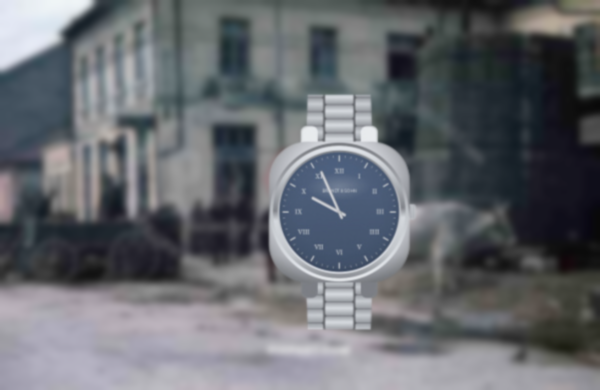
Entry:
9.56
